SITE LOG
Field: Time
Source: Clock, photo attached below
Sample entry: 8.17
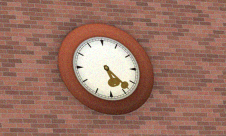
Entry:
5.23
